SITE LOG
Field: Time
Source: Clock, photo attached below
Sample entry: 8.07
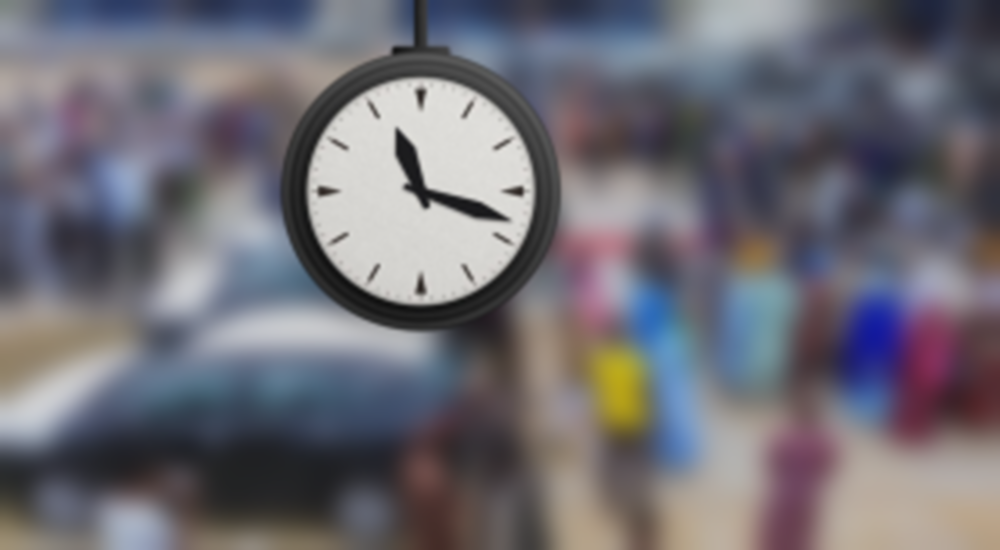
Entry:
11.18
